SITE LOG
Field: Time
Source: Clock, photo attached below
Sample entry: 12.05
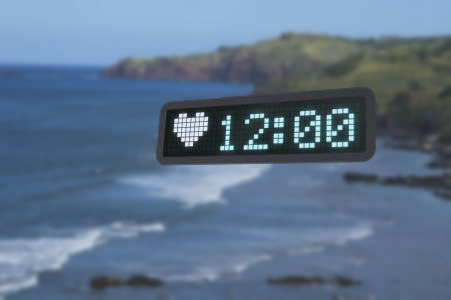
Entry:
12.00
